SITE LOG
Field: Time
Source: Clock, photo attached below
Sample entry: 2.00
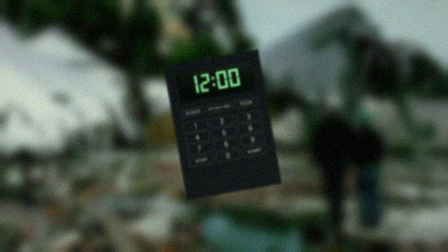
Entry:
12.00
